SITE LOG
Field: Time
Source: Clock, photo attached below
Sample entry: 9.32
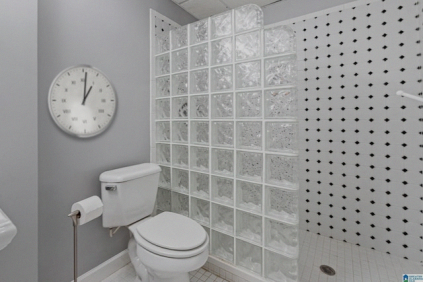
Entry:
1.01
